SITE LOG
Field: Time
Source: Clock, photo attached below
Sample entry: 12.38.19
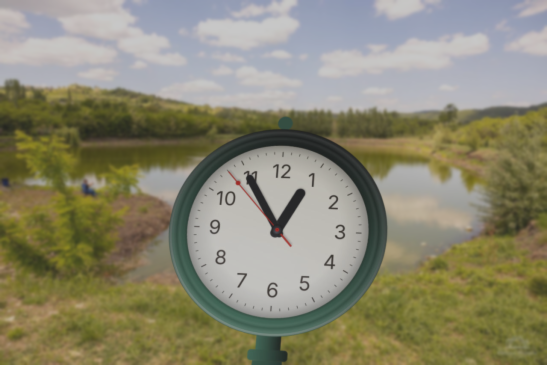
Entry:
12.54.53
